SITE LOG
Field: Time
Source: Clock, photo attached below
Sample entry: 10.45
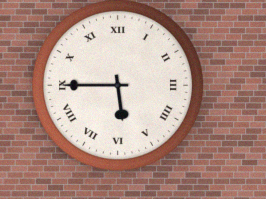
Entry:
5.45
